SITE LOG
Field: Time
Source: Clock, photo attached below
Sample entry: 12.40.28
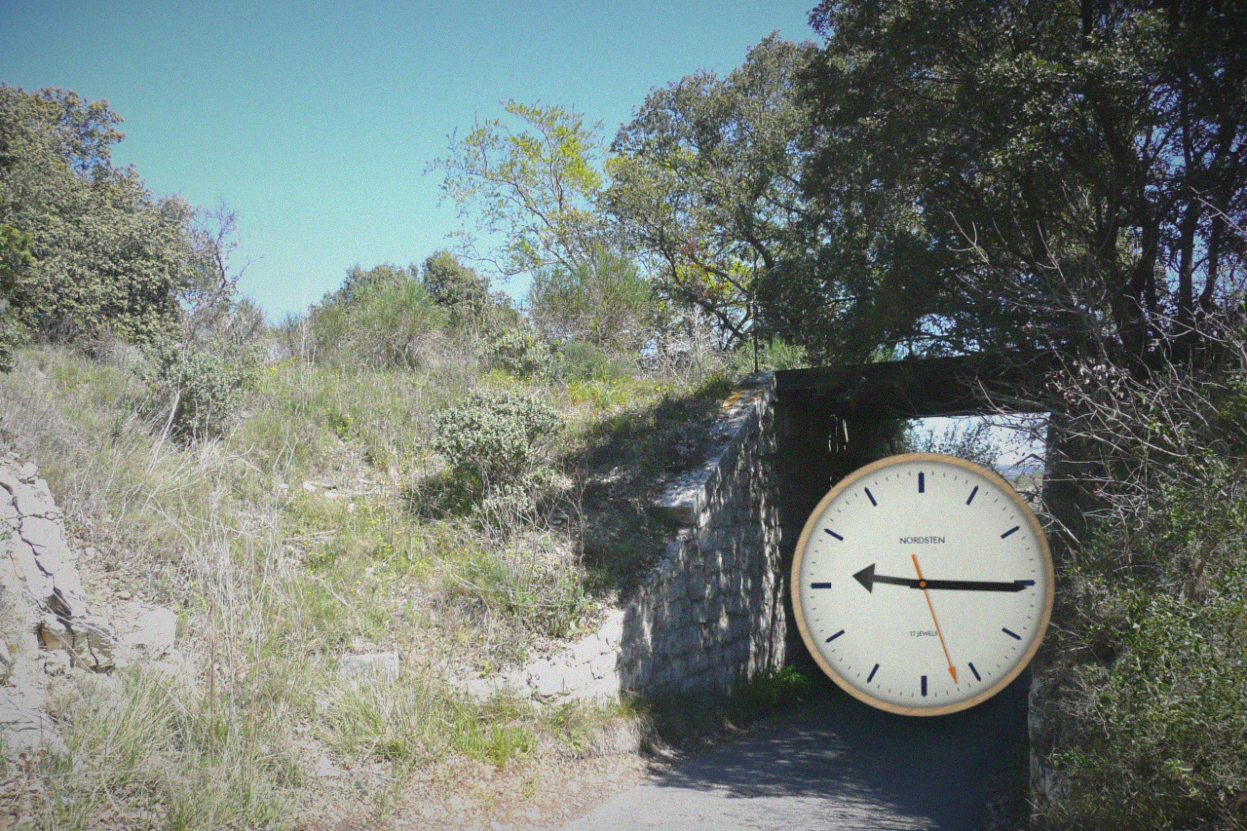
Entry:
9.15.27
